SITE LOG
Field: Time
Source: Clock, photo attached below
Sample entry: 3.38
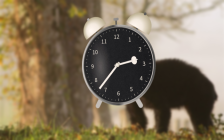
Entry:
2.37
